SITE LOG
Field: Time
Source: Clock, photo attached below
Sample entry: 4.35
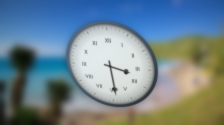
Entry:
3.29
